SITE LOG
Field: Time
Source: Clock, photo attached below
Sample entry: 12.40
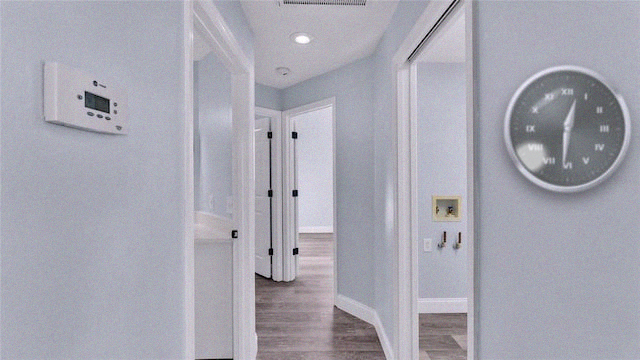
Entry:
12.31
